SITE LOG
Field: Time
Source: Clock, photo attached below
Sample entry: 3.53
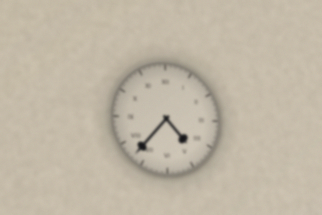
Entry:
4.37
